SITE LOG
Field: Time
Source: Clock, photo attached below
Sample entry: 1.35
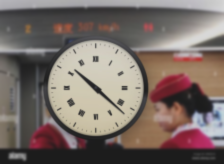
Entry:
10.22
